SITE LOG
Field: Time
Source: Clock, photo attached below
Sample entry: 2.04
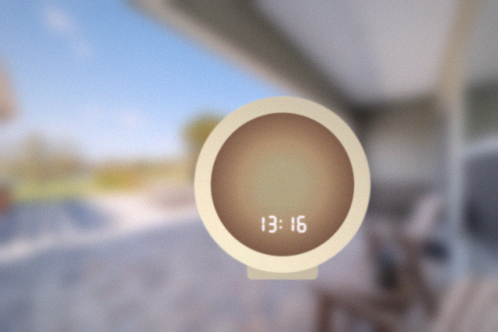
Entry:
13.16
